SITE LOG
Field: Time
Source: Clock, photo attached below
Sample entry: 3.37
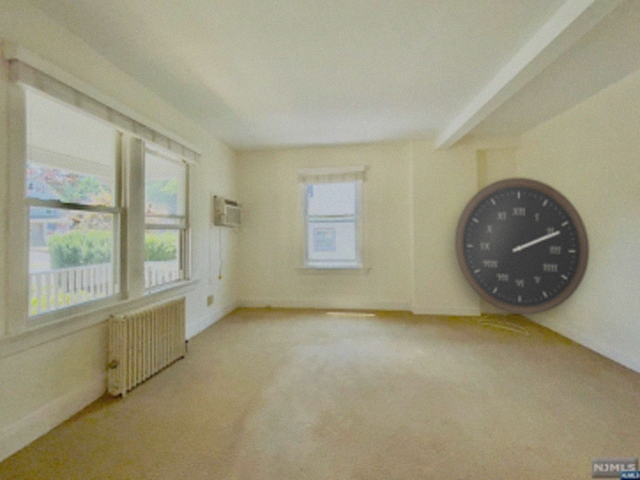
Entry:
2.11
